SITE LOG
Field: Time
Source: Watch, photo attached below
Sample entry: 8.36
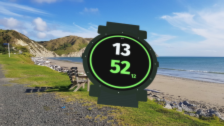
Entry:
13.52
